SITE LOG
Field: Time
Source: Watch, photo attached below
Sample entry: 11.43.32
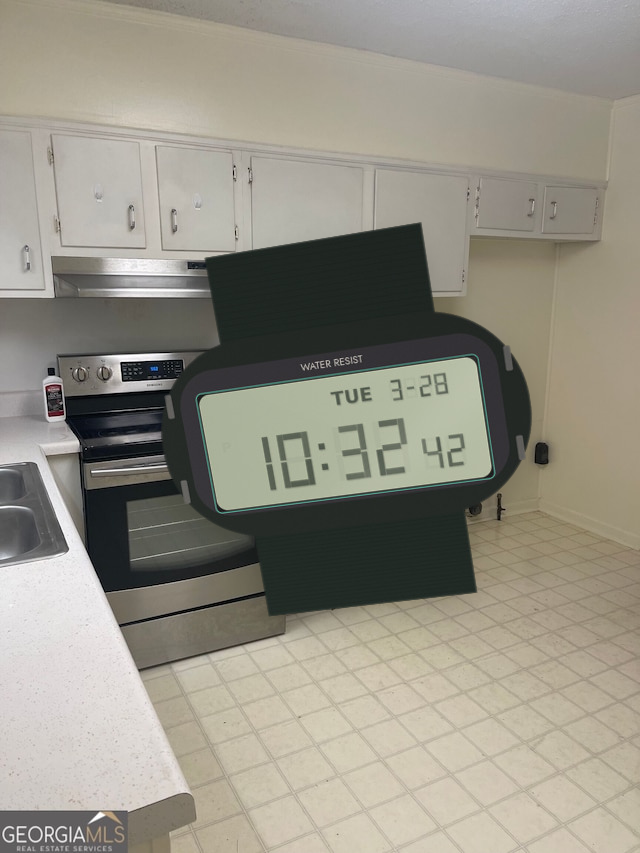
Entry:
10.32.42
